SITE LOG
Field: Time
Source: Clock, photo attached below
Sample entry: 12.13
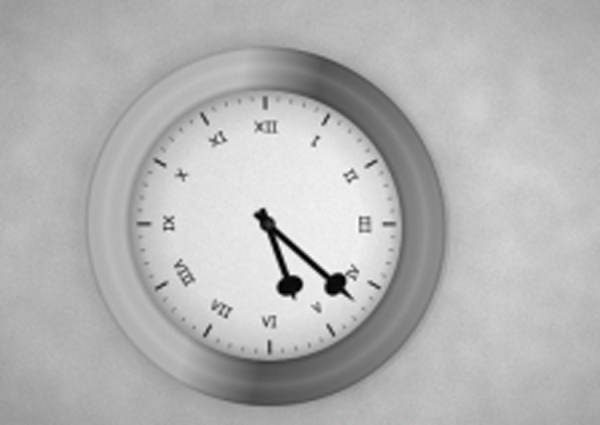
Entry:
5.22
